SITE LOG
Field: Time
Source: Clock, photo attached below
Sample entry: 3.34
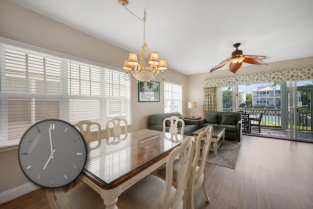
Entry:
6.59
